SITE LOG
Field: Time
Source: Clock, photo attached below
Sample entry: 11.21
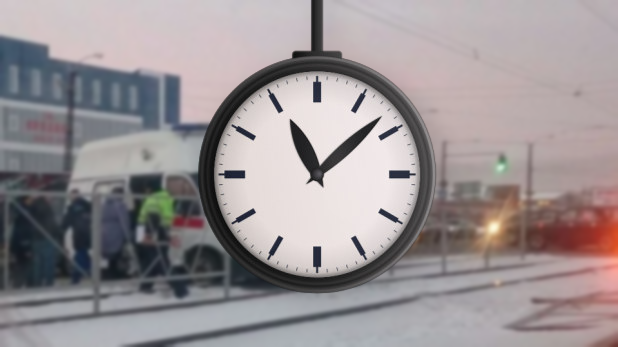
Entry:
11.08
